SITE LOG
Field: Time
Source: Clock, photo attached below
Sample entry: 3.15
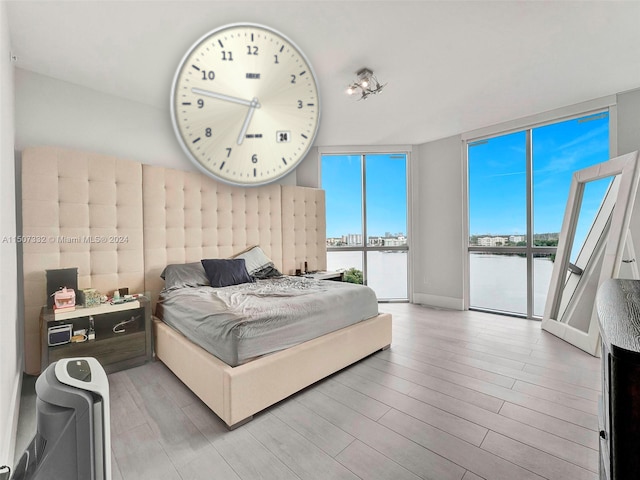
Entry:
6.47
